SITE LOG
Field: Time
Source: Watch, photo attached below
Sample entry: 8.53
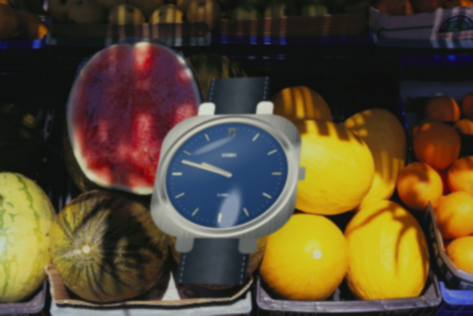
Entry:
9.48
